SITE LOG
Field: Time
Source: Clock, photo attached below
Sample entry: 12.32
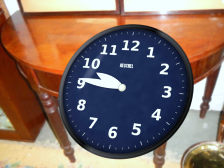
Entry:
9.46
